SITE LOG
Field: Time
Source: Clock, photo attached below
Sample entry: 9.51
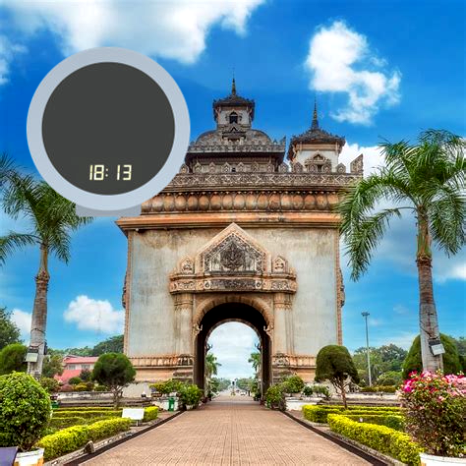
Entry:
18.13
